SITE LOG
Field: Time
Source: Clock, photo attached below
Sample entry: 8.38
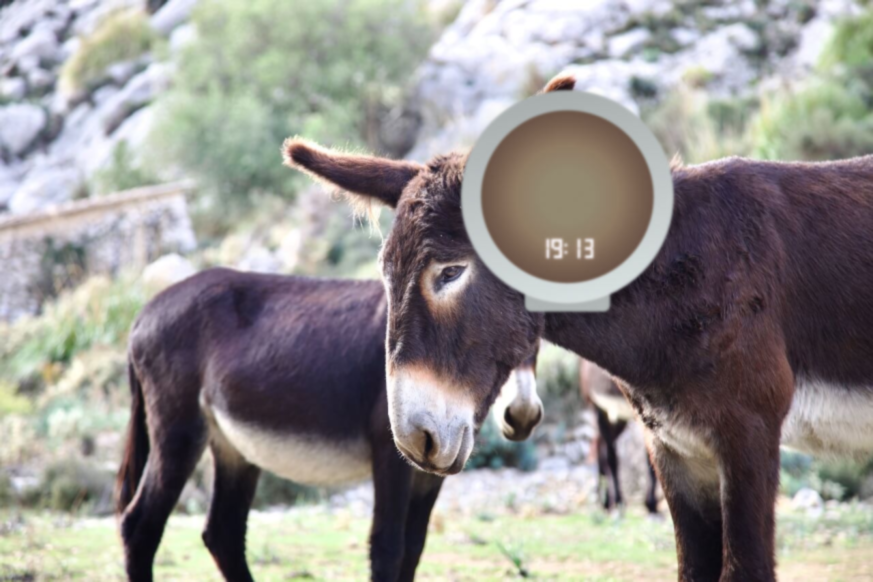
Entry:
19.13
